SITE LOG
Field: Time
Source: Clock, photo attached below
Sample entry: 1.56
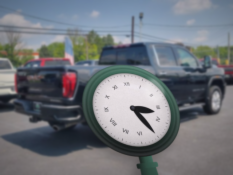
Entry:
3.25
